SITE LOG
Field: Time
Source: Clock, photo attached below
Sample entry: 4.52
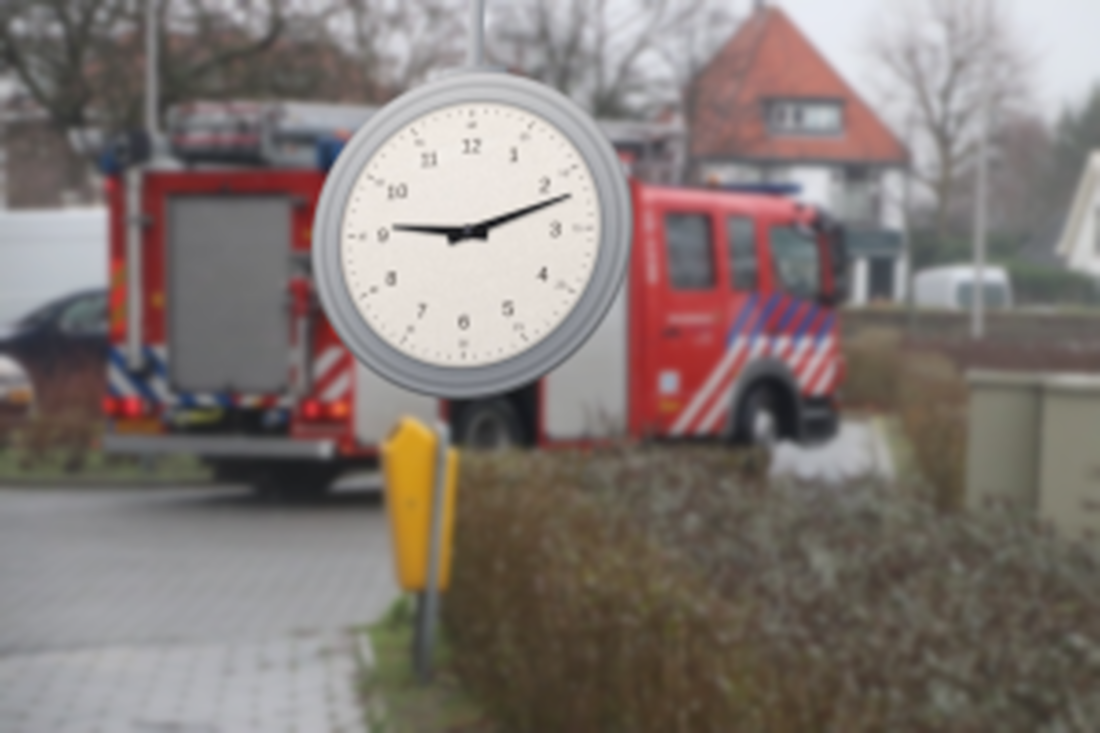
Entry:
9.12
